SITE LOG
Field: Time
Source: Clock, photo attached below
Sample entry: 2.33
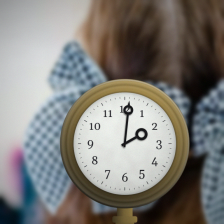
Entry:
2.01
